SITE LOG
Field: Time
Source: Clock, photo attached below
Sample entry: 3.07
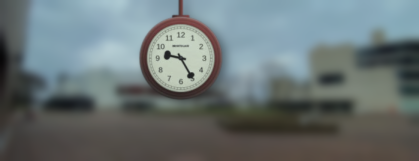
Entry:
9.25
